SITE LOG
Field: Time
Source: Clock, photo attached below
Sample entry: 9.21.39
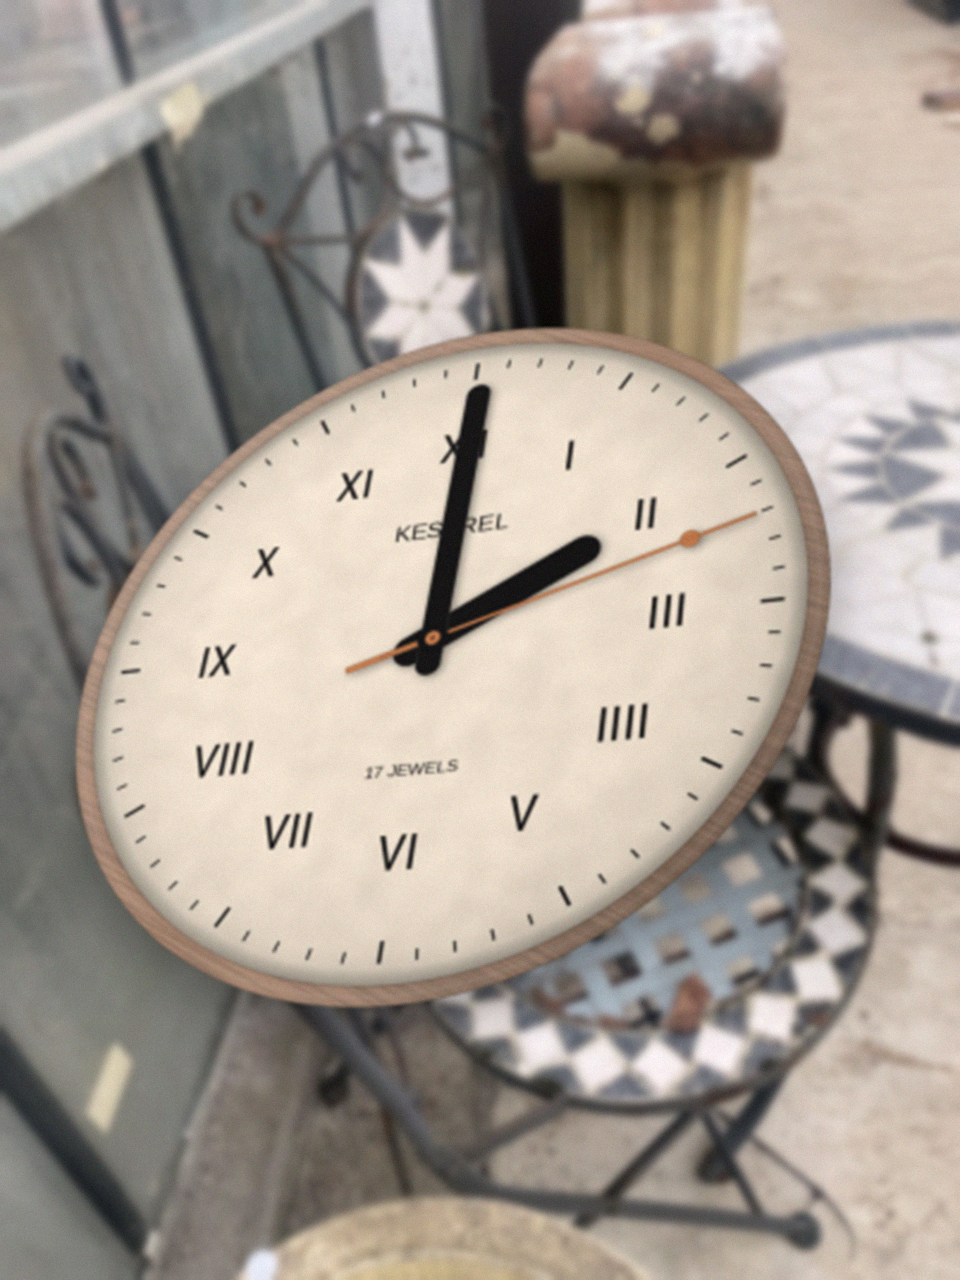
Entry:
2.00.12
